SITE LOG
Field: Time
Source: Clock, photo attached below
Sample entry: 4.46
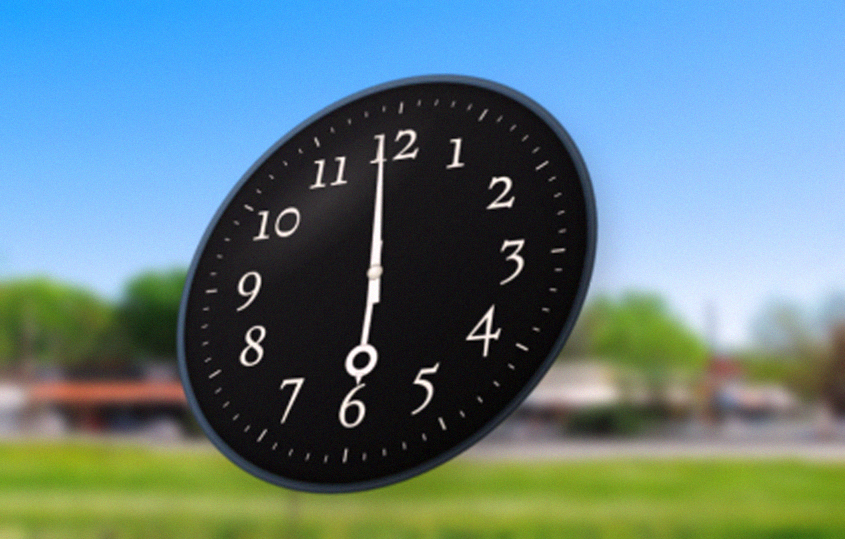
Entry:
5.59
